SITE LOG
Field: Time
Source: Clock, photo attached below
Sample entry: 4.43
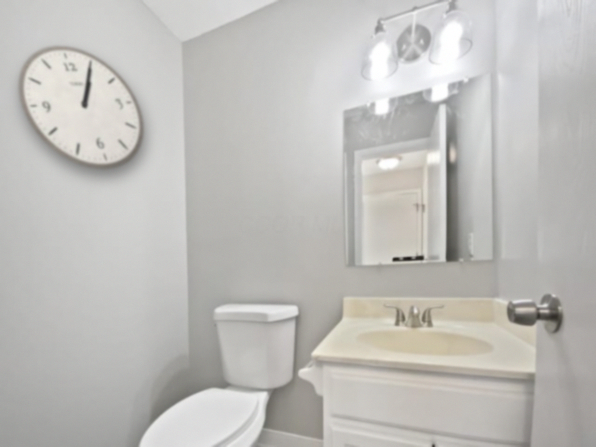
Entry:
1.05
